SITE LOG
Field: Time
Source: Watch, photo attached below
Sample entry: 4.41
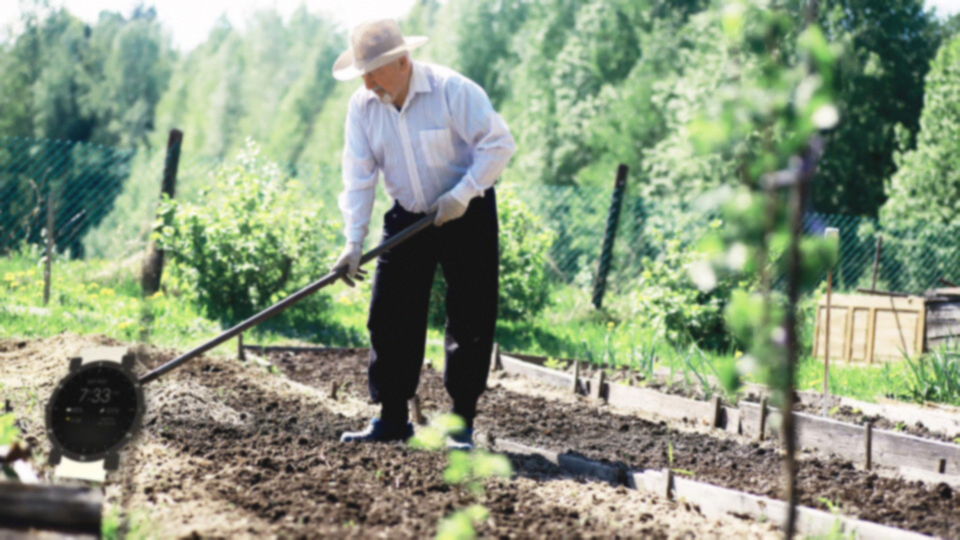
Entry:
7.33
